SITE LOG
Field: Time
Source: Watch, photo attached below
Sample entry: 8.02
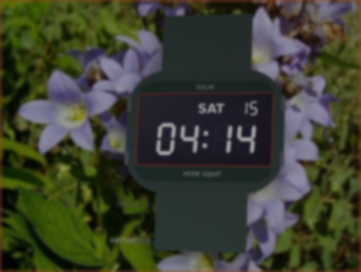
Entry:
4.14
